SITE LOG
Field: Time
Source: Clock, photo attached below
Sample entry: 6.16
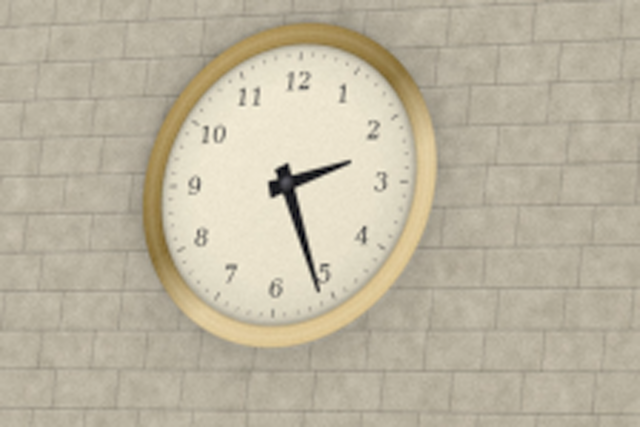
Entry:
2.26
